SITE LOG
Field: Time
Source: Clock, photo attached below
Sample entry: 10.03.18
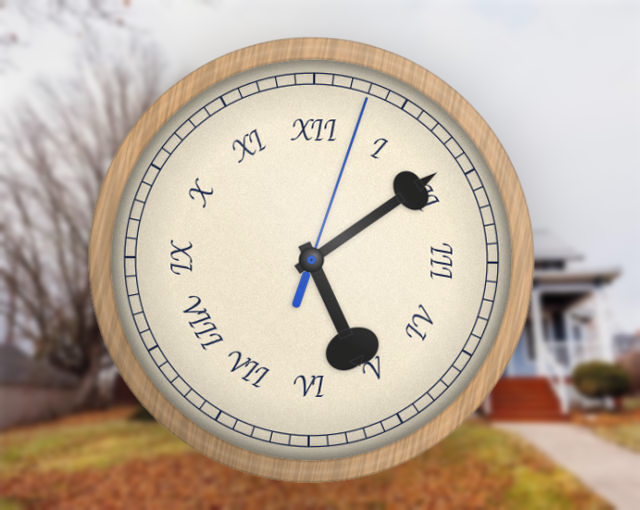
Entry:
5.09.03
